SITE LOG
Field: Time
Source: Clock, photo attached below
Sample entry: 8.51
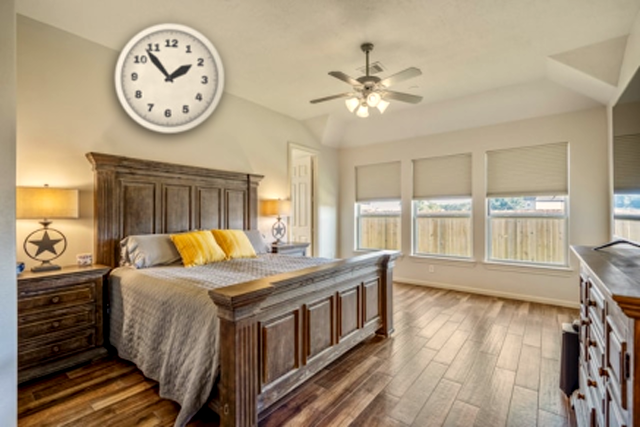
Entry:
1.53
